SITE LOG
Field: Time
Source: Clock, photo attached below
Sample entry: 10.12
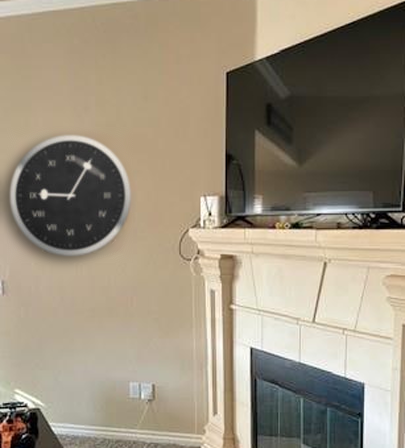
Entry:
9.05
